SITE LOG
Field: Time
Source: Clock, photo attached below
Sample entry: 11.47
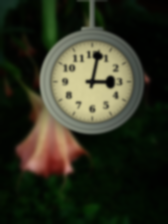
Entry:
3.02
